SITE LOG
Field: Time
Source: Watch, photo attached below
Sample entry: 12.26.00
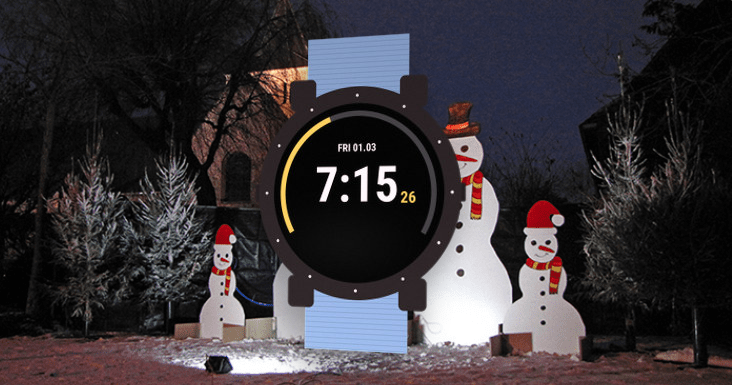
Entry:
7.15.26
